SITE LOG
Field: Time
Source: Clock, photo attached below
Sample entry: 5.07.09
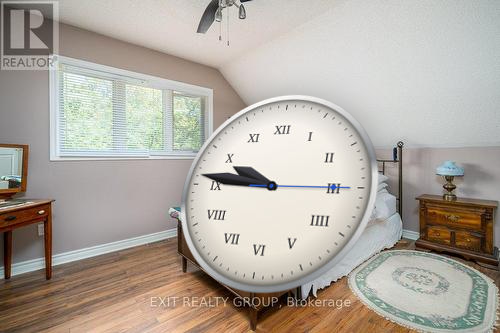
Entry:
9.46.15
